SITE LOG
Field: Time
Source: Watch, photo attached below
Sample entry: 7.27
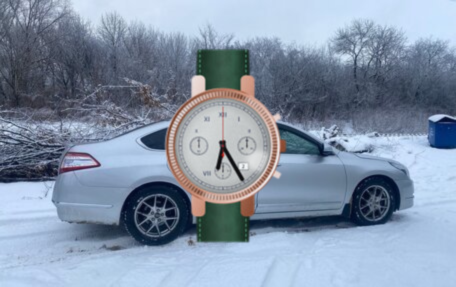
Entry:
6.25
